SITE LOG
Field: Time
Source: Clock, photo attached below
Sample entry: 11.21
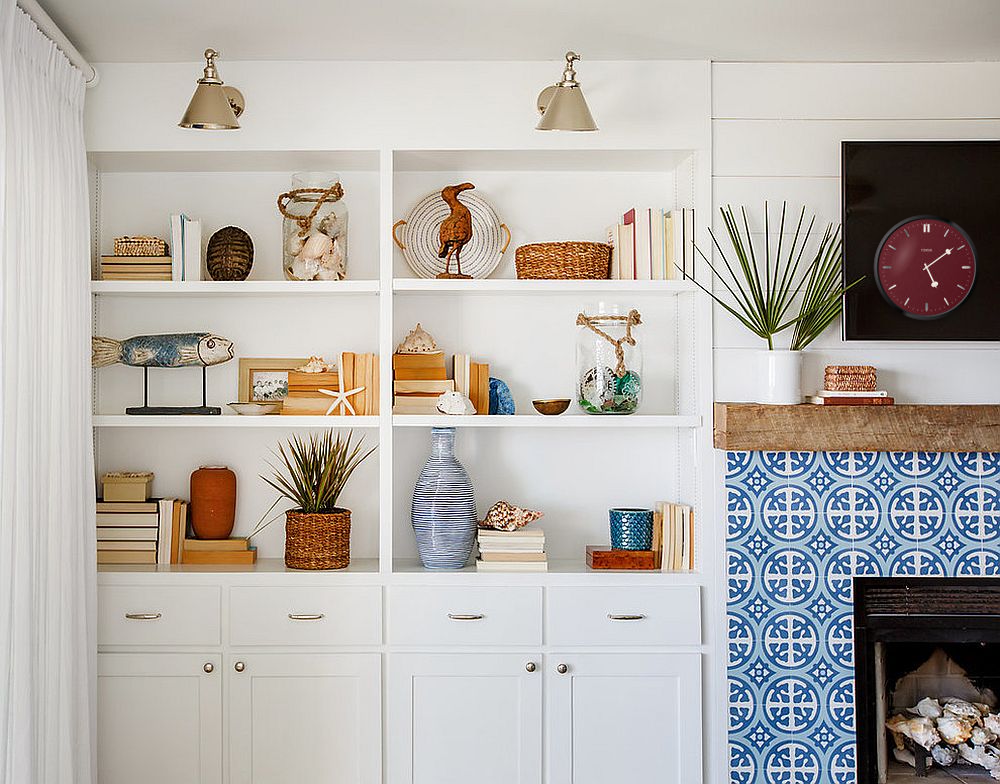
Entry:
5.09
